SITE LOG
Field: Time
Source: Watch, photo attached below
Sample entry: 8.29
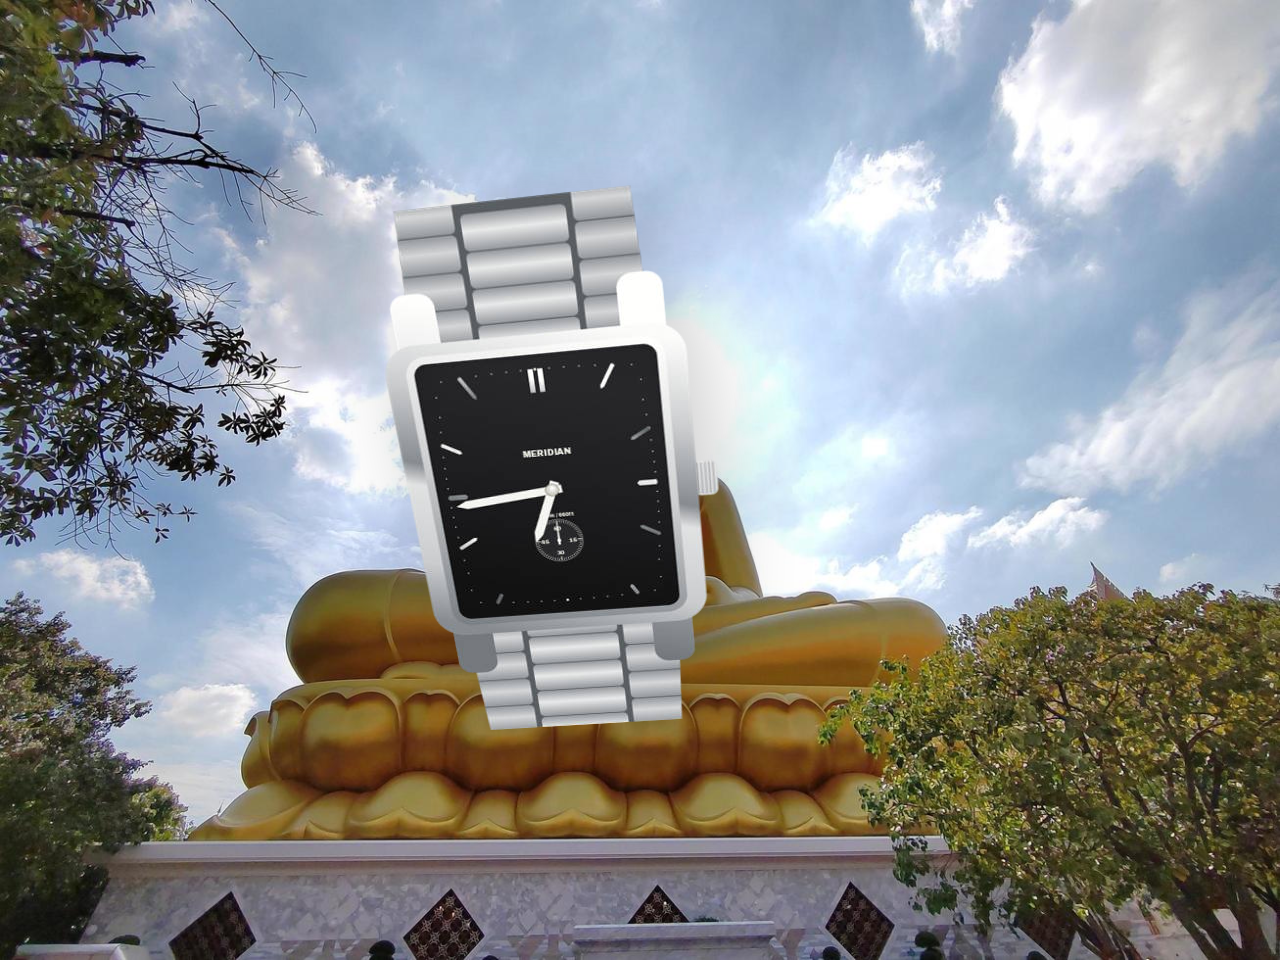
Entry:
6.44
